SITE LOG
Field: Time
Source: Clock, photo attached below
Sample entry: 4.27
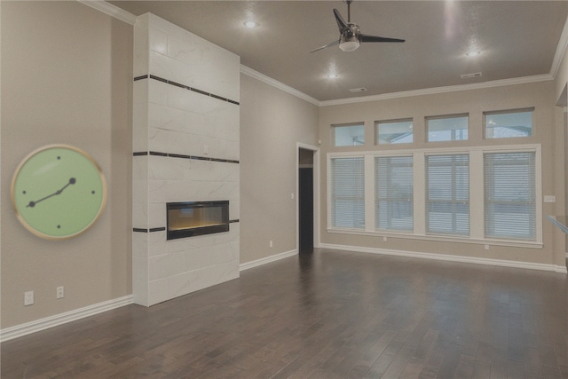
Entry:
1.41
